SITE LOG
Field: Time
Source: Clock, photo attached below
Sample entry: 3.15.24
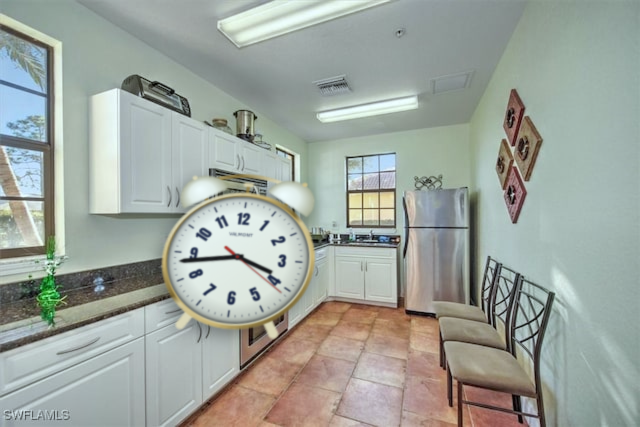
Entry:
3.43.21
